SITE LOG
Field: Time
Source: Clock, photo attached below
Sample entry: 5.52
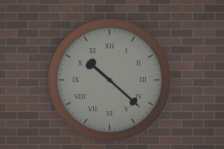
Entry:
10.22
